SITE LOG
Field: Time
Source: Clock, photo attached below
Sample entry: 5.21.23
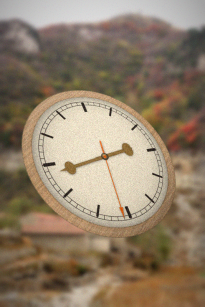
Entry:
2.43.31
